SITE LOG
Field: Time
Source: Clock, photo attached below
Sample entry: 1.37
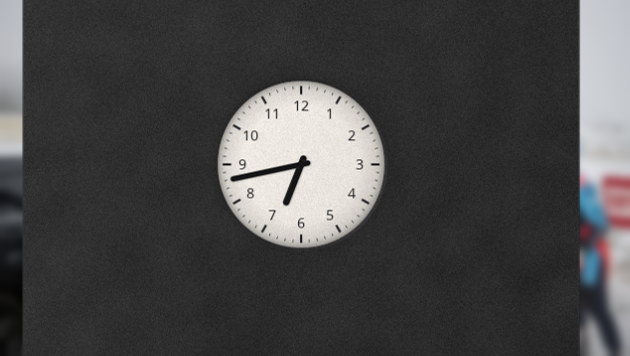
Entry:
6.43
